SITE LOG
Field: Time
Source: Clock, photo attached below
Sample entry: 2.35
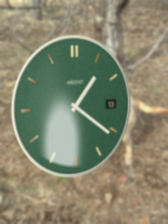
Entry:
1.21
